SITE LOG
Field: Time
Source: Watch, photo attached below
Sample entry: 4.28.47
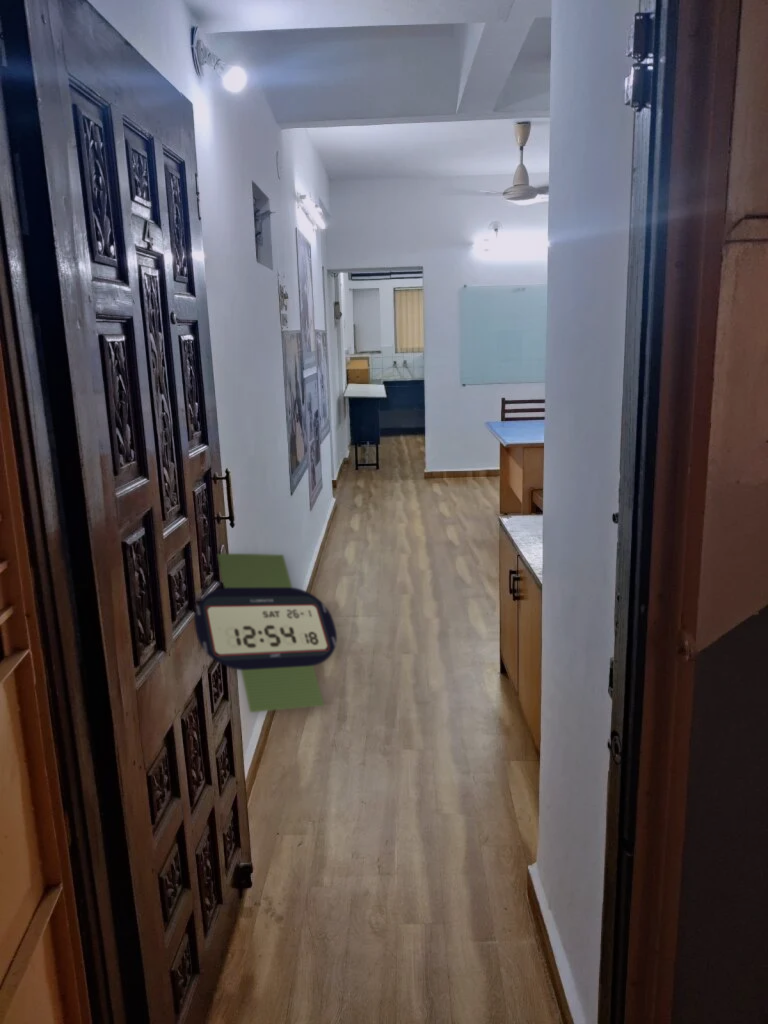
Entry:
12.54.18
